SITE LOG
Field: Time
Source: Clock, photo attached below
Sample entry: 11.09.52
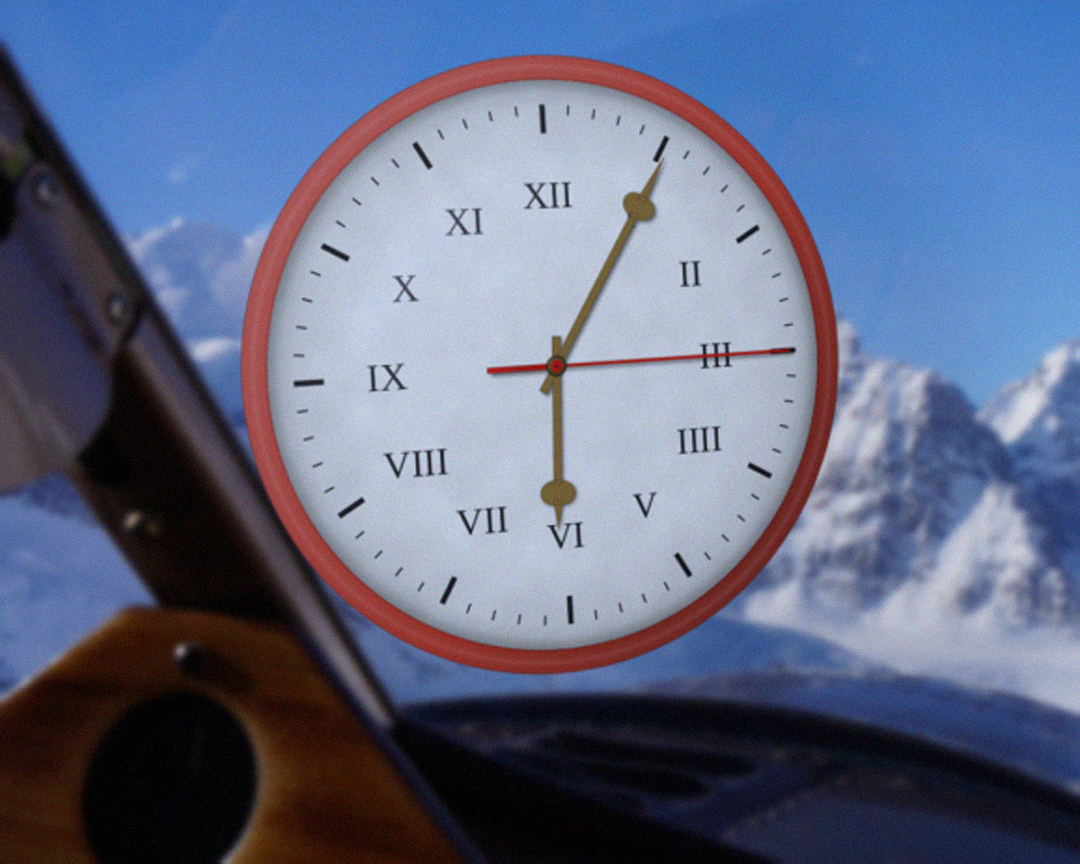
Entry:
6.05.15
